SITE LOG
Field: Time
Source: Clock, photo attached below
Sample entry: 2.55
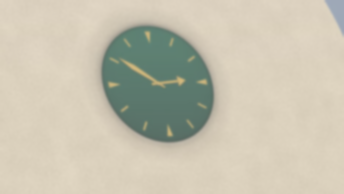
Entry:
2.51
